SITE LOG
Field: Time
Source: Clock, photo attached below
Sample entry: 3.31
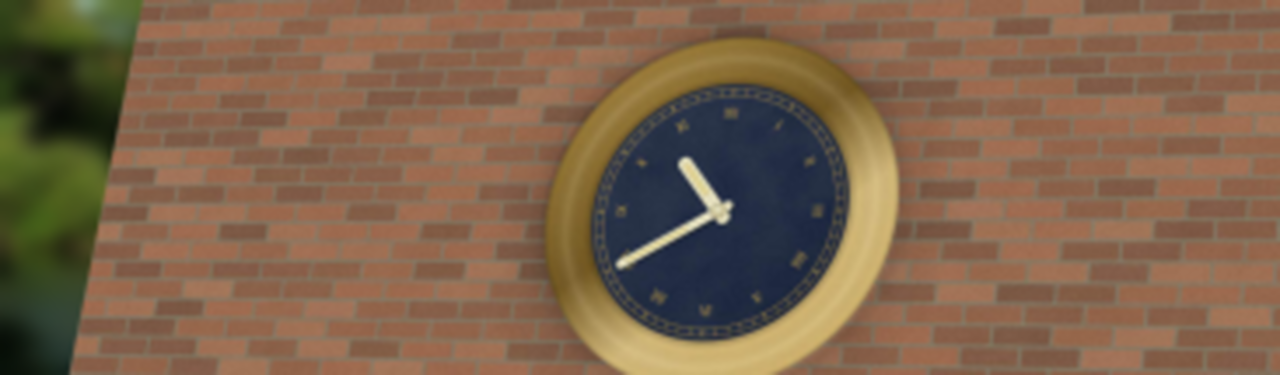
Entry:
10.40
